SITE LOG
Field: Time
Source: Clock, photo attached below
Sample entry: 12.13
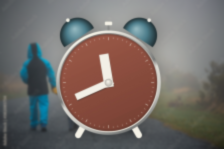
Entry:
11.41
